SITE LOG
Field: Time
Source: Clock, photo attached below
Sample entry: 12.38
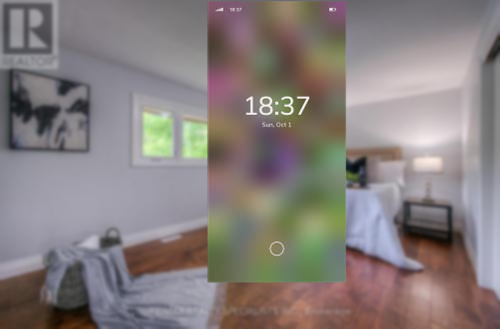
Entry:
18.37
